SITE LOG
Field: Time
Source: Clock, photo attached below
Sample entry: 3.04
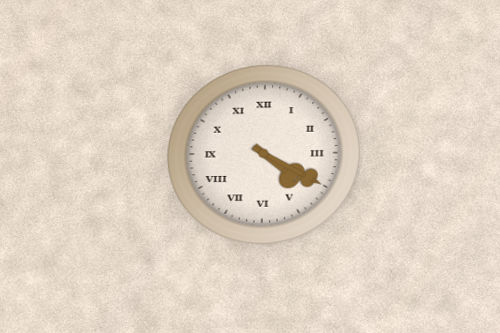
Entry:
4.20
